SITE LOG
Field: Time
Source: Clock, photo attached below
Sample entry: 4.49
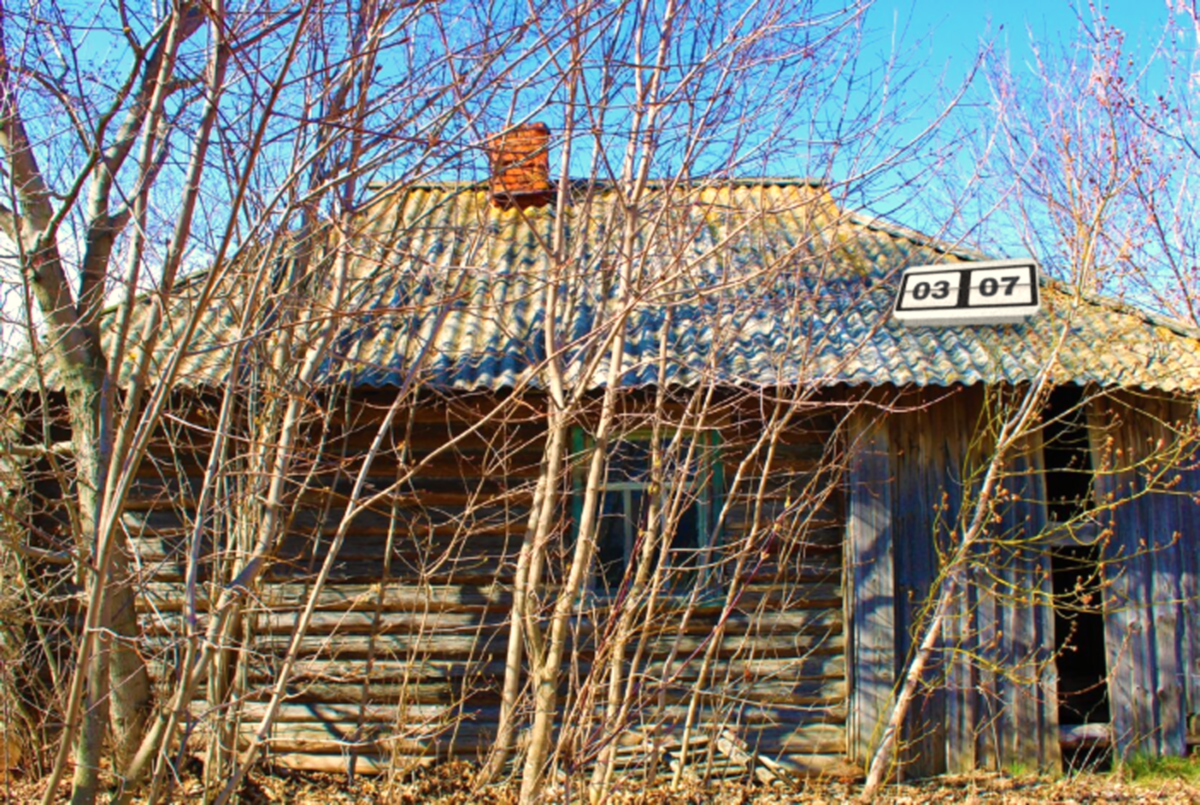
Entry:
3.07
